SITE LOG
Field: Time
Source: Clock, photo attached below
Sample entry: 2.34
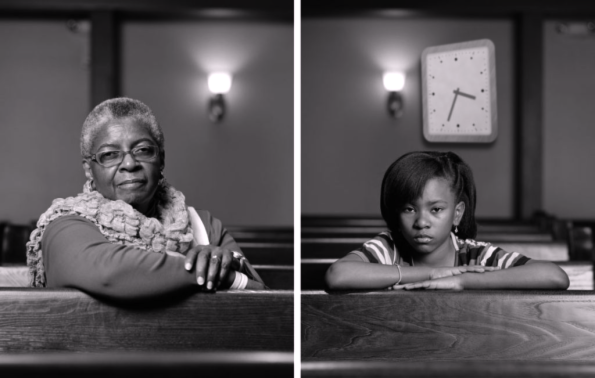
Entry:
3.34
